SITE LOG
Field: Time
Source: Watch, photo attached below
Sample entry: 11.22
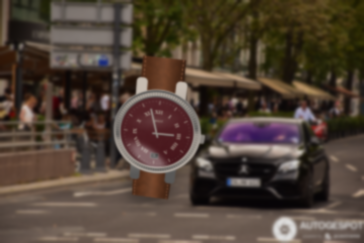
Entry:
2.57
